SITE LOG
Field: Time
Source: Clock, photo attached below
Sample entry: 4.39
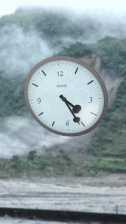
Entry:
4.26
